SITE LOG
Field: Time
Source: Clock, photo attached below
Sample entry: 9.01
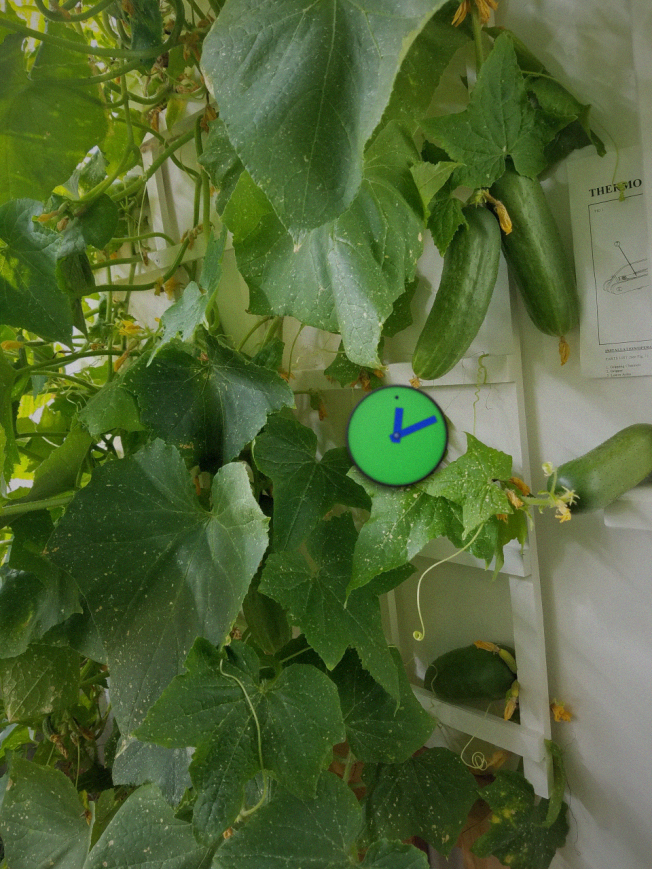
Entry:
12.11
